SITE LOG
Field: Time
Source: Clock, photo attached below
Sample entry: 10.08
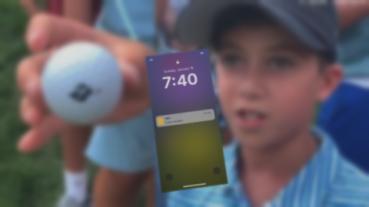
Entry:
7.40
